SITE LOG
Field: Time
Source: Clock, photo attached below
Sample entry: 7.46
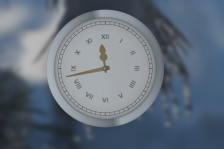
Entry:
11.43
